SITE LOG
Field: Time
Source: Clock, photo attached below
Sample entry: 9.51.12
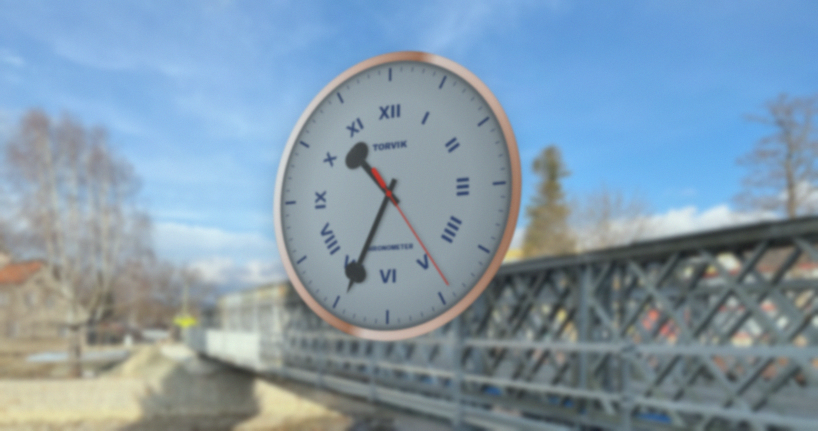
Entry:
10.34.24
